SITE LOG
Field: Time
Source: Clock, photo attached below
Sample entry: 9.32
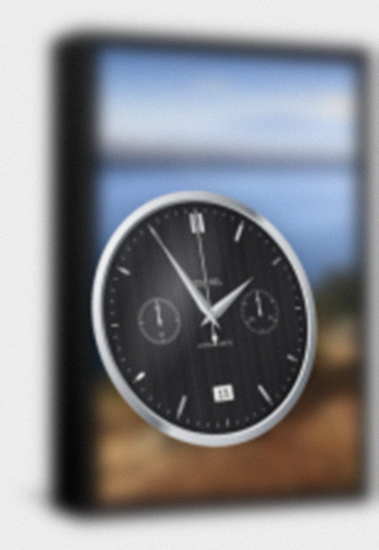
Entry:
1.55
